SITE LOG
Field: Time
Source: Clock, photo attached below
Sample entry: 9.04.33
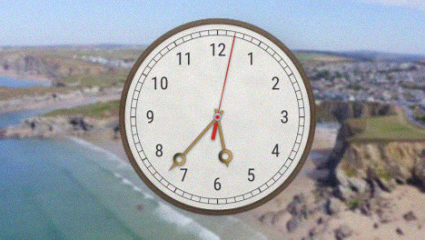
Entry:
5.37.02
